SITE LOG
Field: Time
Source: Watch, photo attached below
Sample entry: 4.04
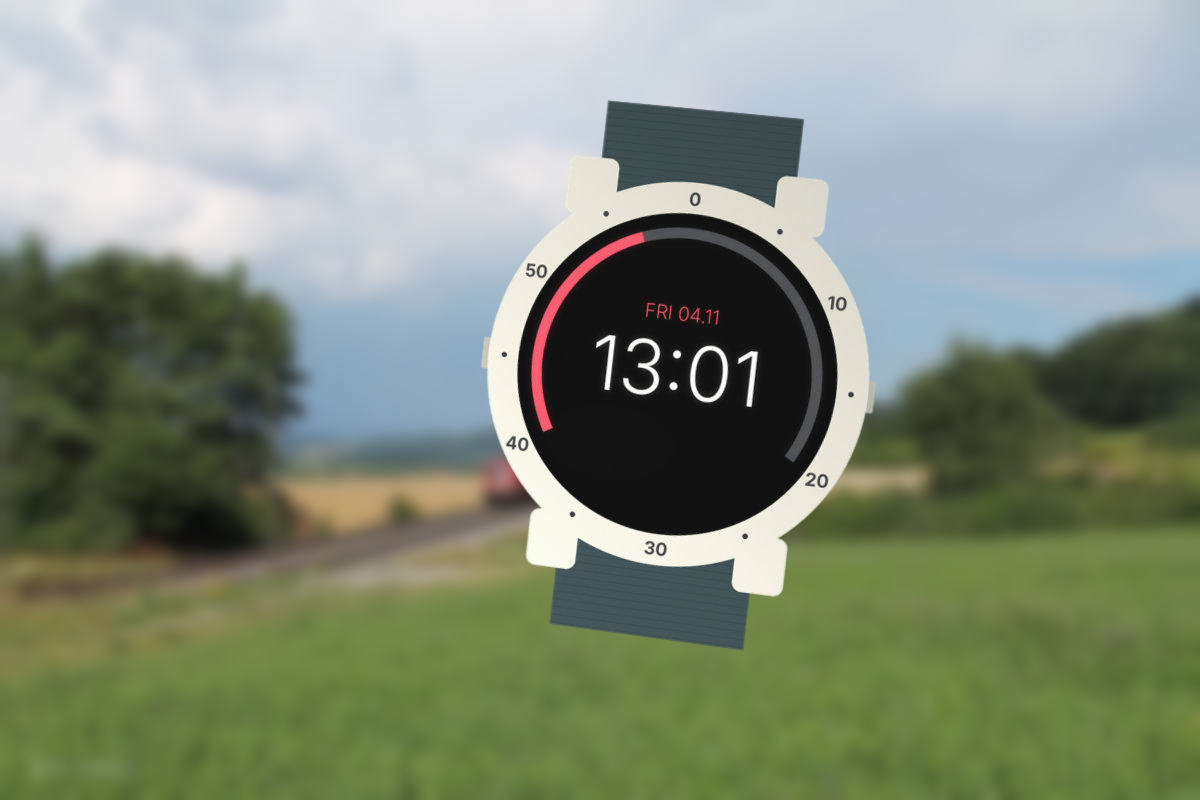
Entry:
13.01
